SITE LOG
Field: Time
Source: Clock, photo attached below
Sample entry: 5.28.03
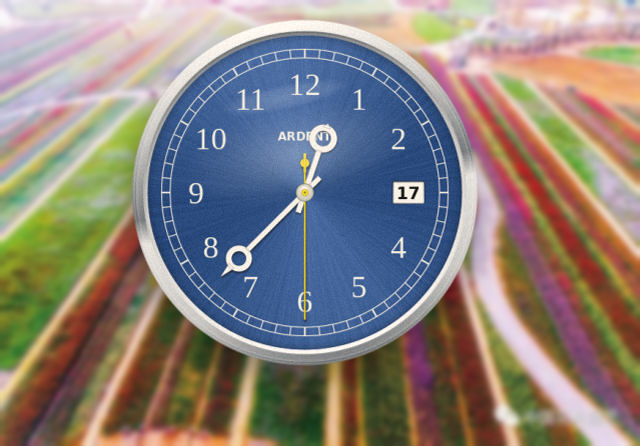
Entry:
12.37.30
